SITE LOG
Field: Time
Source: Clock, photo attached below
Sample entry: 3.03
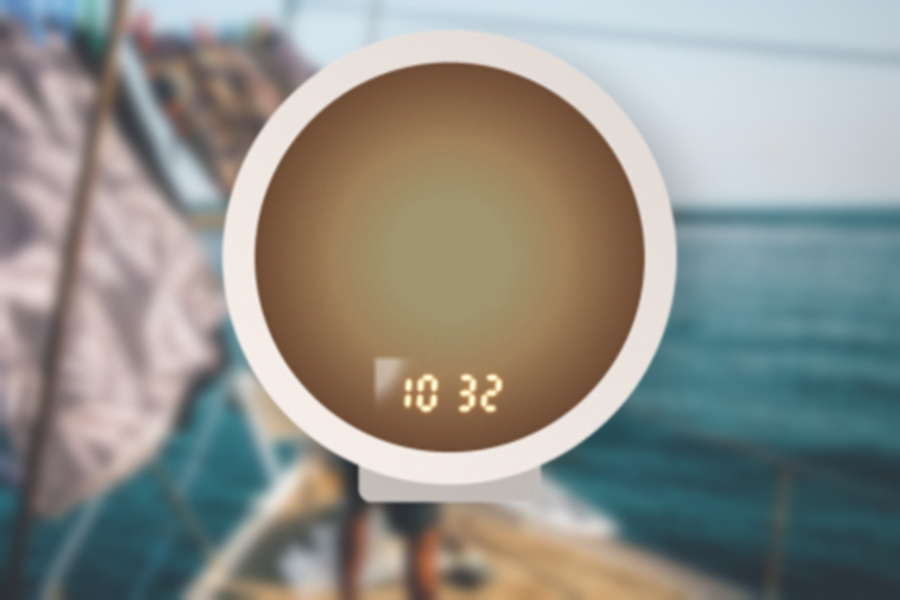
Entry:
10.32
